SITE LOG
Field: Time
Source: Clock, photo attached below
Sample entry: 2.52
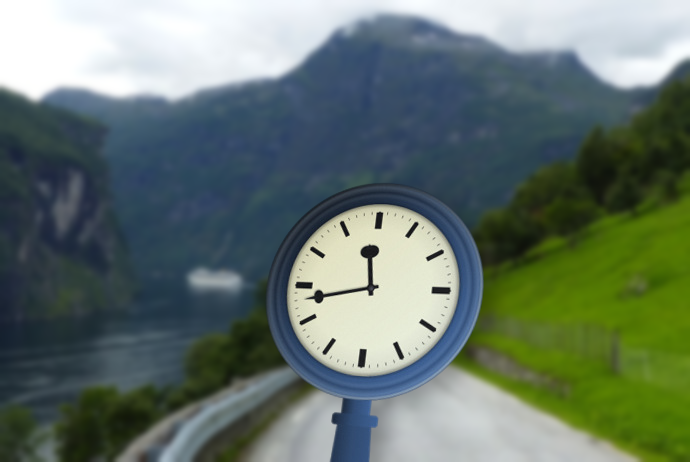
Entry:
11.43
